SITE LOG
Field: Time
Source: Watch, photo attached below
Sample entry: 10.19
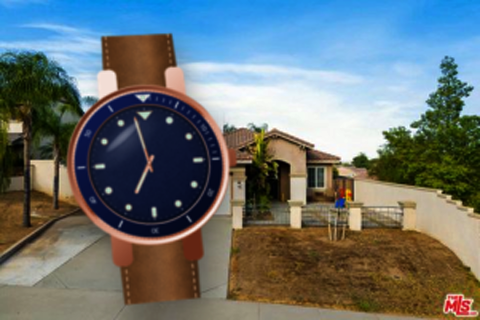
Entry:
6.58
